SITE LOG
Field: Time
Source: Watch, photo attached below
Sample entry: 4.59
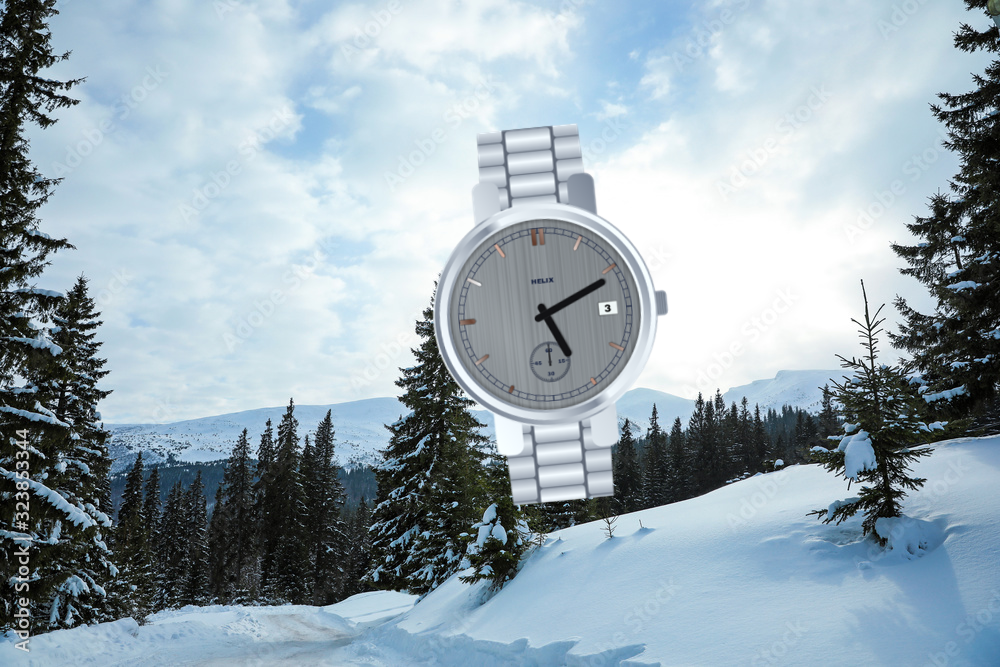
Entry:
5.11
